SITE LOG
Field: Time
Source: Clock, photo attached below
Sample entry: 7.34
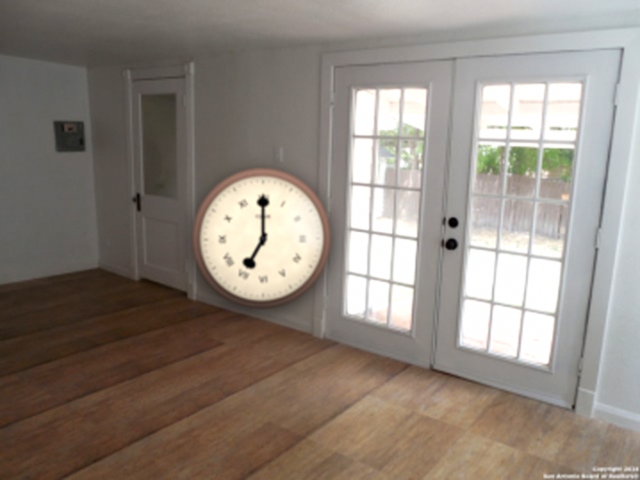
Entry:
7.00
